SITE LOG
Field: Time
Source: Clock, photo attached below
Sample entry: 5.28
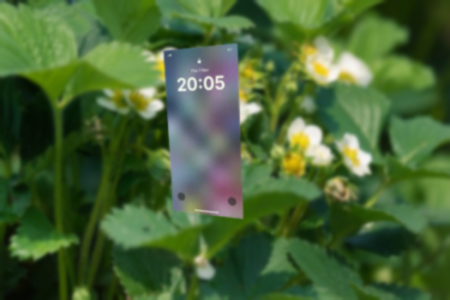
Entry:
20.05
